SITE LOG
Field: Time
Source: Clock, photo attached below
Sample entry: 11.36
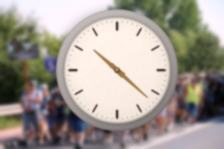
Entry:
10.22
